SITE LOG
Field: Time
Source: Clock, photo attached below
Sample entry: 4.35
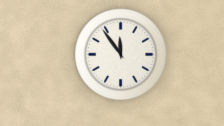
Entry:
11.54
